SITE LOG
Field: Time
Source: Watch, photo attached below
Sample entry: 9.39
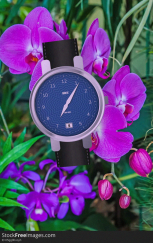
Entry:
7.06
